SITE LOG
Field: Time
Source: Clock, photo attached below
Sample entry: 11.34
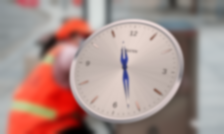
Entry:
11.27
